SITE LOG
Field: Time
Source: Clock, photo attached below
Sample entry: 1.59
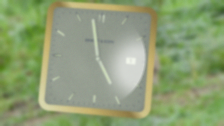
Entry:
4.58
